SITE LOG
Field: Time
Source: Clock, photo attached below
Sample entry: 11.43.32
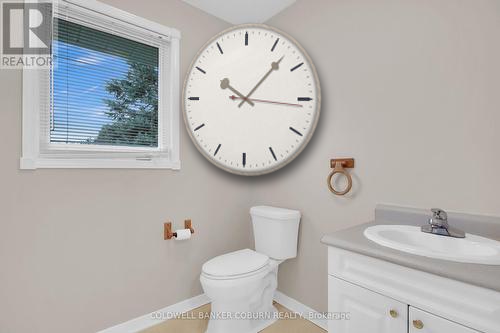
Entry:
10.07.16
